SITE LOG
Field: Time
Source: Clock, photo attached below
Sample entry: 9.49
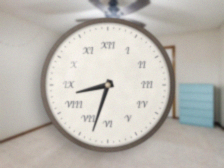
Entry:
8.33
